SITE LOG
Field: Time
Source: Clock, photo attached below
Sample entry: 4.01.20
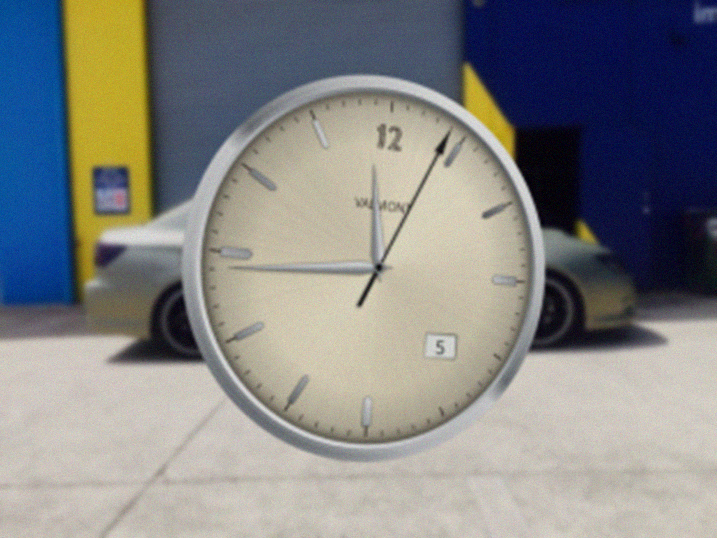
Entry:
11.44.04
